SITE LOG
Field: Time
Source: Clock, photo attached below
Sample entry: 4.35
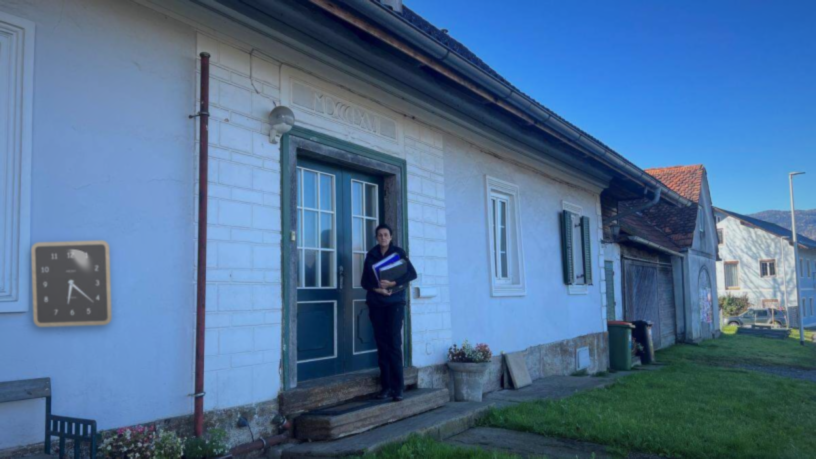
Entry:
6.22
